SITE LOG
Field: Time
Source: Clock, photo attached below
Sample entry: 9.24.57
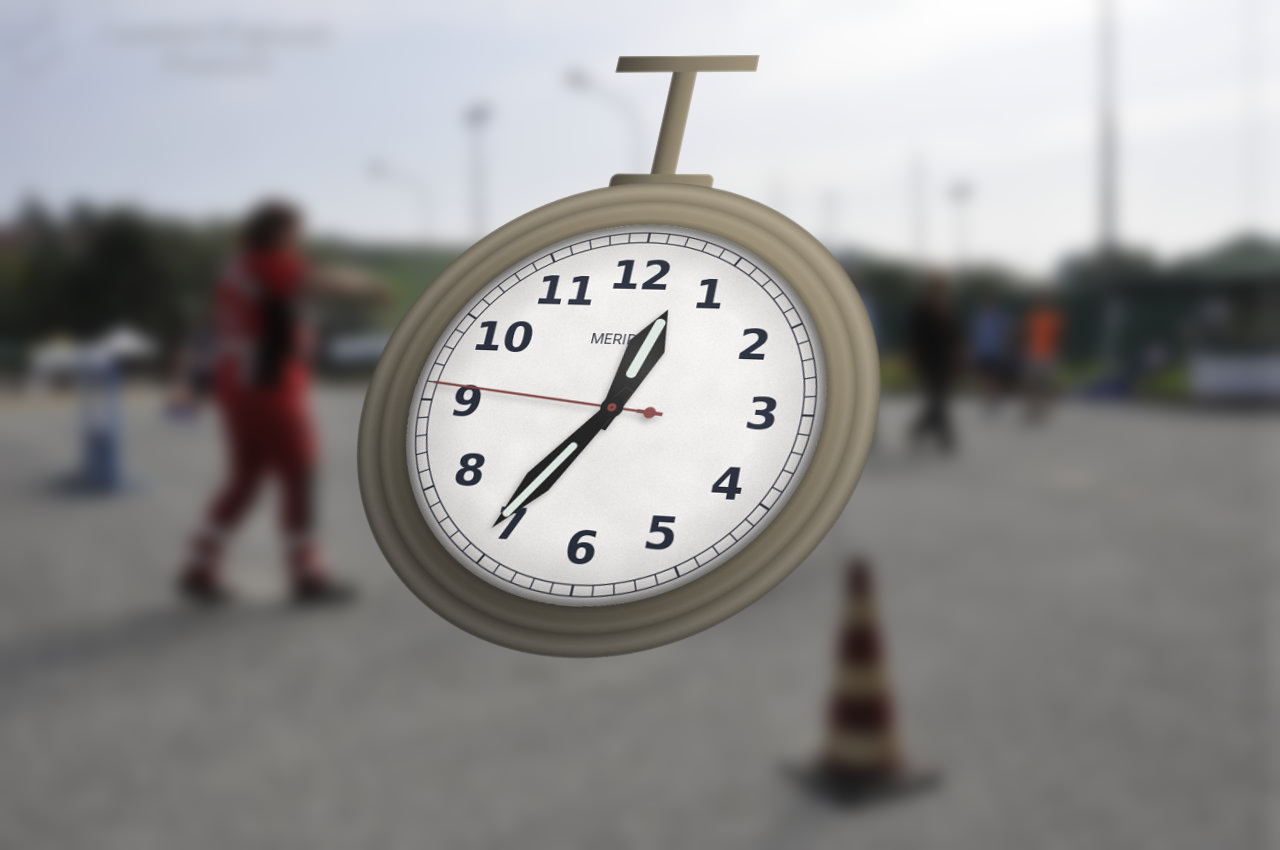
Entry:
12.35.46
